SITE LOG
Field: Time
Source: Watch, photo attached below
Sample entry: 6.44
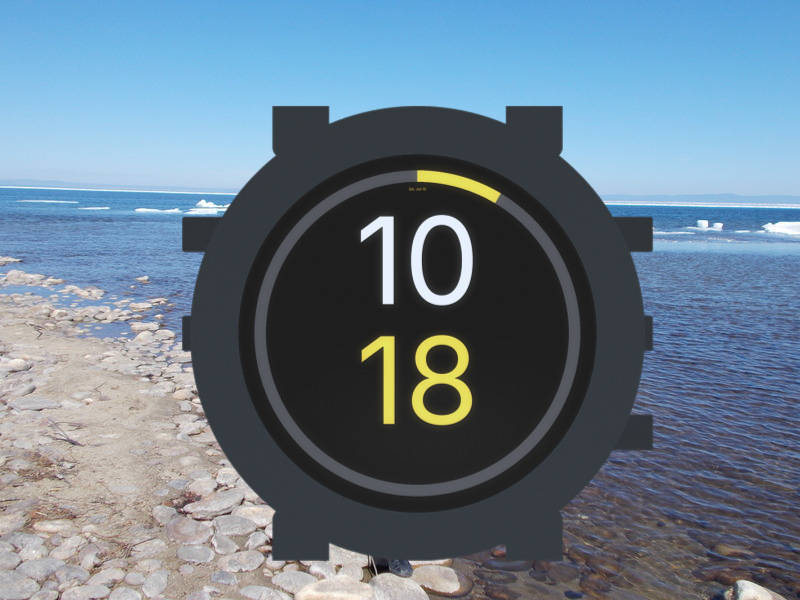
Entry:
10.18
